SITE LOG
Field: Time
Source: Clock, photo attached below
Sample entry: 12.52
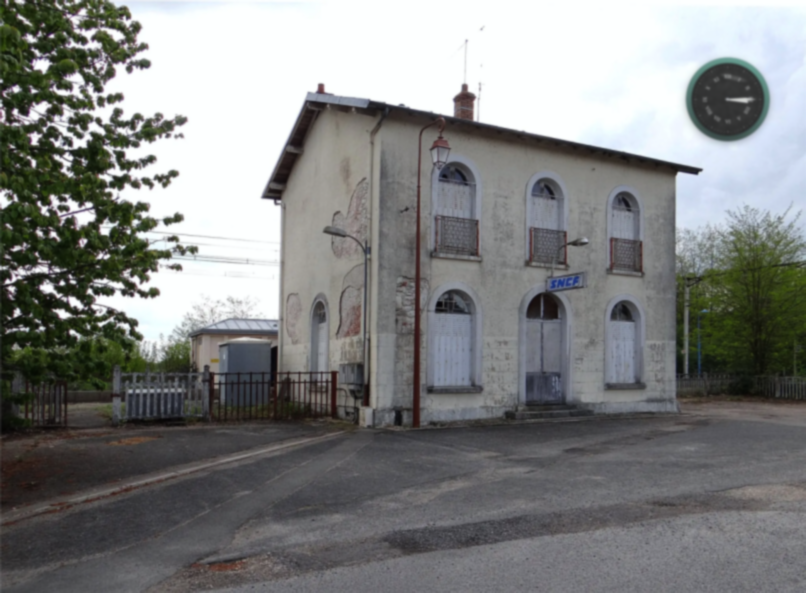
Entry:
3.15
